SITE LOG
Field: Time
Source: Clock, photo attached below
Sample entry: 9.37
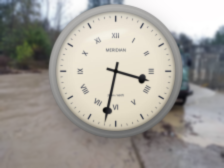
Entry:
3.32
